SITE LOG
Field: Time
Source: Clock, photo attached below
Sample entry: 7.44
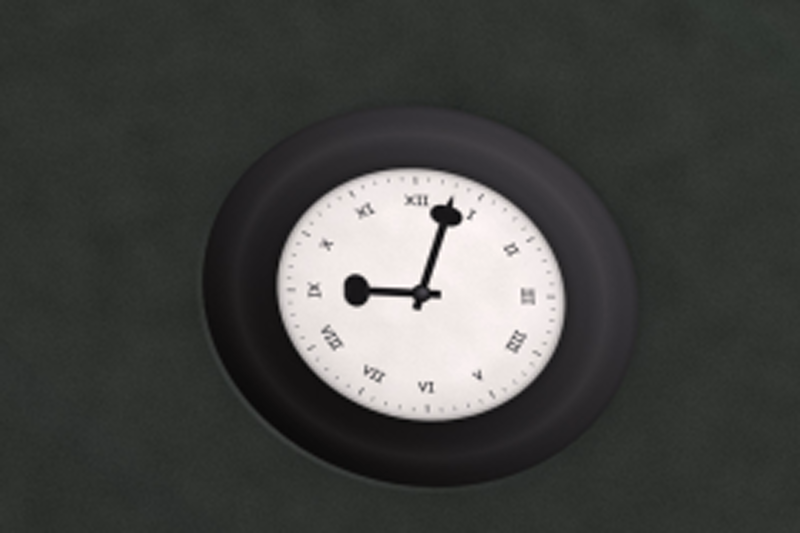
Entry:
9.03
